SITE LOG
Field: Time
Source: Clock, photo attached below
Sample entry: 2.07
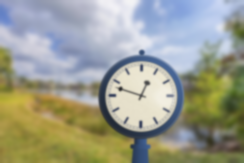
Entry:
12.48
